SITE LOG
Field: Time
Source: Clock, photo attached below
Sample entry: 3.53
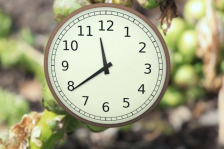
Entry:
11.39
